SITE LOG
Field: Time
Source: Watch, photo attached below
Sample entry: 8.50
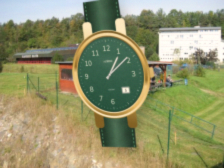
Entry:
1.09
